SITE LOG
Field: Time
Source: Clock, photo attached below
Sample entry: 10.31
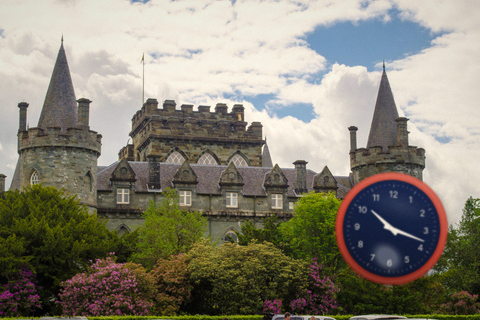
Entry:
10.18
